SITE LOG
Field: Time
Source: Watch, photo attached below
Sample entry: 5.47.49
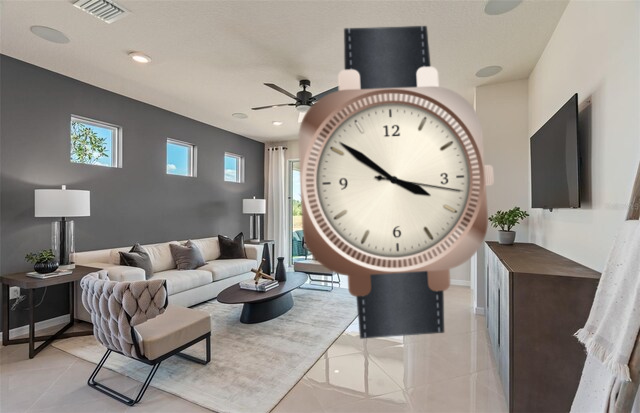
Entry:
3.51.17
